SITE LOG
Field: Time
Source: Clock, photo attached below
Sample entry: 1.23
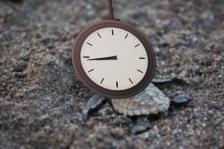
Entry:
8.44
